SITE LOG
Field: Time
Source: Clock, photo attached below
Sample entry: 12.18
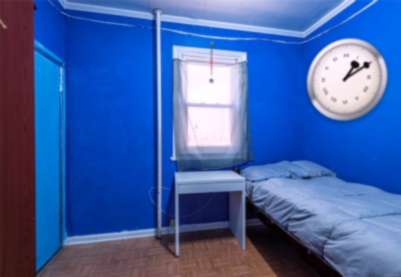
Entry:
1.10
